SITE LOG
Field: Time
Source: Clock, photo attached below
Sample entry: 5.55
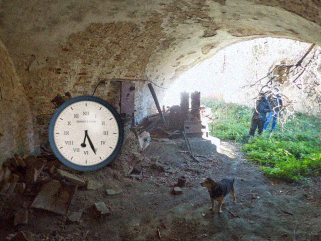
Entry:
6.26
